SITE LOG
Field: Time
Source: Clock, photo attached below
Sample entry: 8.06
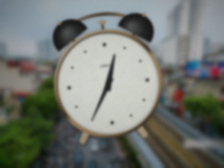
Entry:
12.35
